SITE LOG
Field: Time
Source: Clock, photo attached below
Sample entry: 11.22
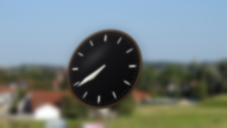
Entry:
7.39
